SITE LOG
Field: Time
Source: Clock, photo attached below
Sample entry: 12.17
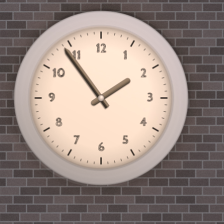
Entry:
1.54
